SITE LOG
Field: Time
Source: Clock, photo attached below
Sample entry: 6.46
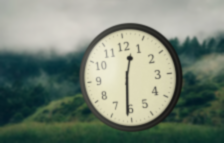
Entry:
12.31
